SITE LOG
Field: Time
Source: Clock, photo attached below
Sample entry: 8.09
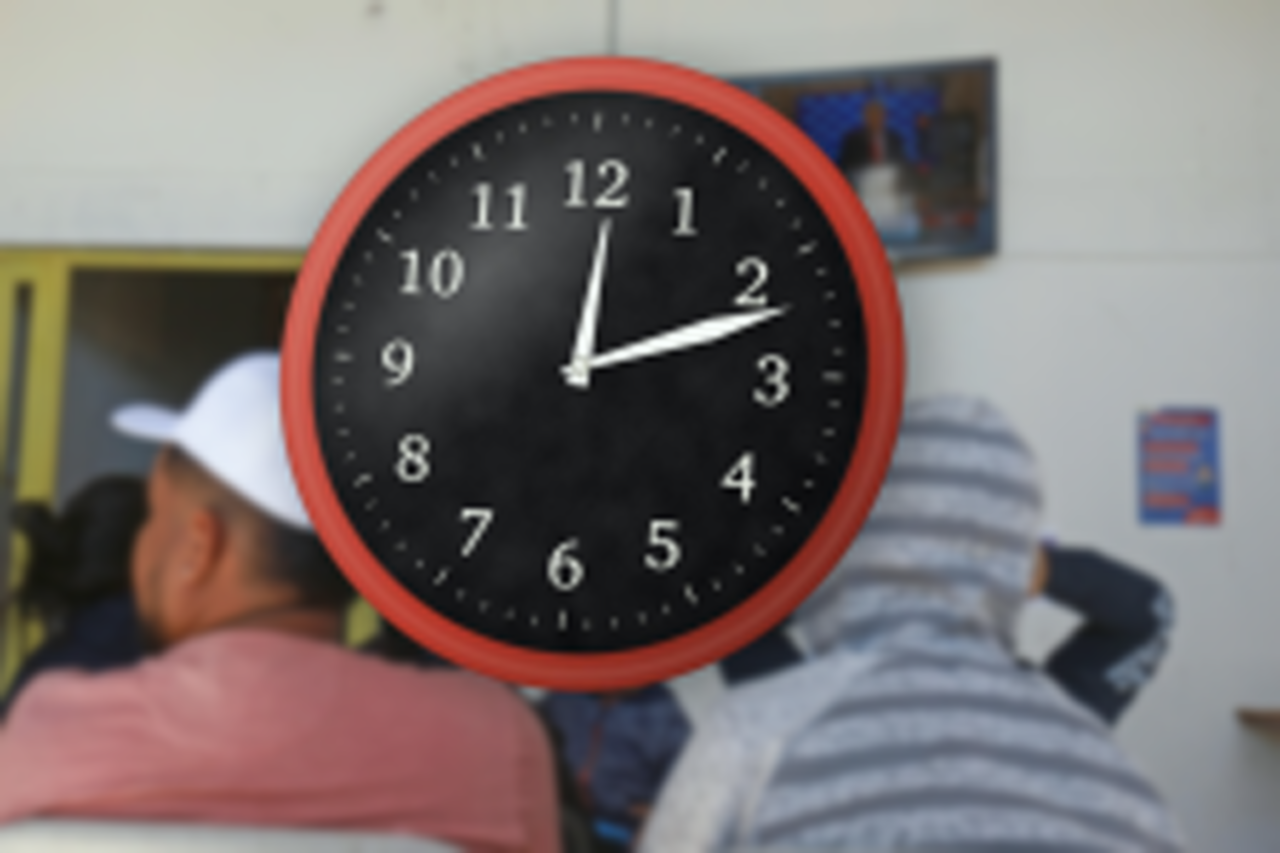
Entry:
12.12
